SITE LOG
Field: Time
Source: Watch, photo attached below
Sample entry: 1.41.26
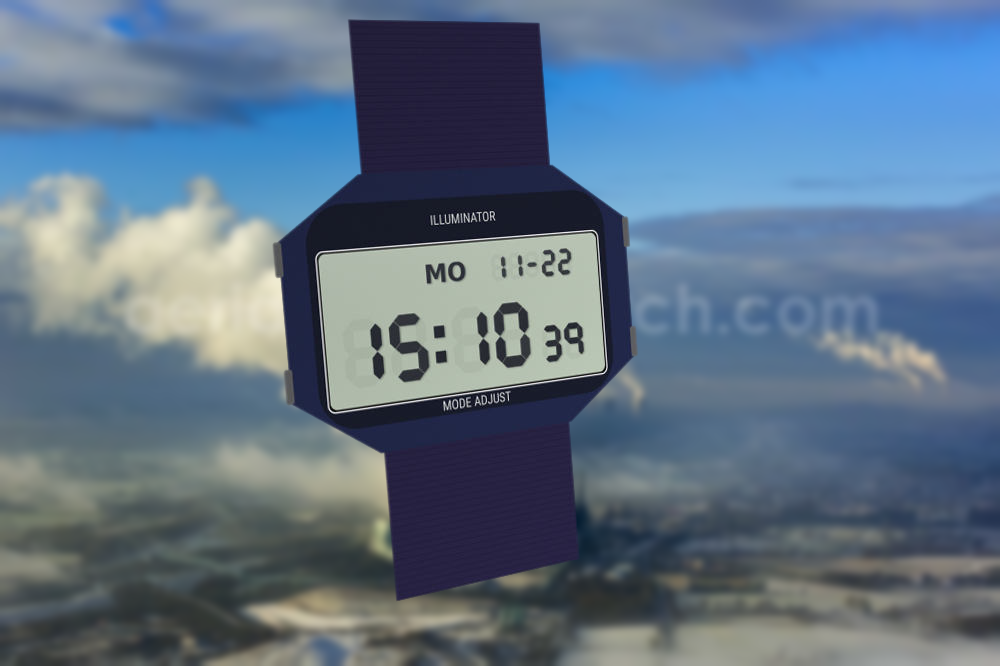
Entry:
15.10.39
